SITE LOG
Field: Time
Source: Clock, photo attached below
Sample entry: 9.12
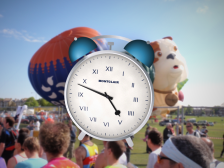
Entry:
4.48
